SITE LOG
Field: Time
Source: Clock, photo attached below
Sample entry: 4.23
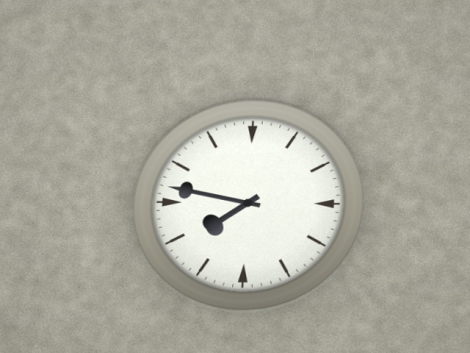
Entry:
7.47
